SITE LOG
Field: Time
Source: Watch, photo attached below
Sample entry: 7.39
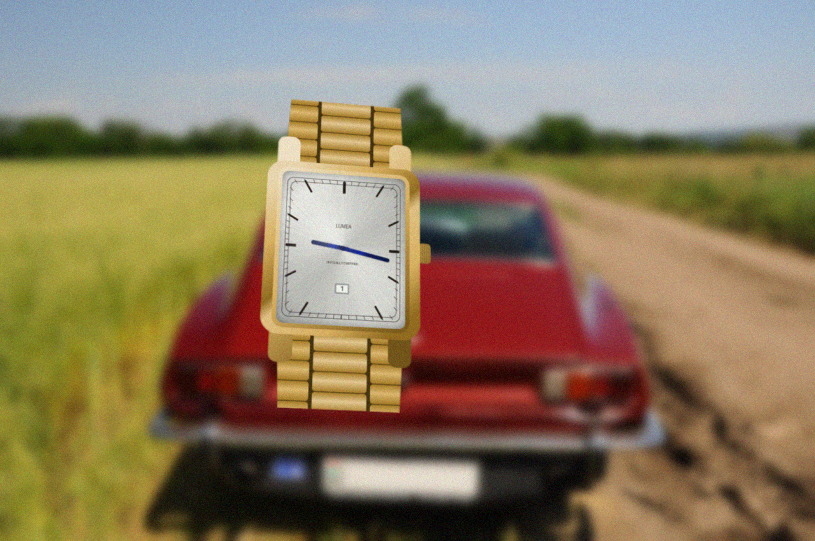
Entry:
9.17
